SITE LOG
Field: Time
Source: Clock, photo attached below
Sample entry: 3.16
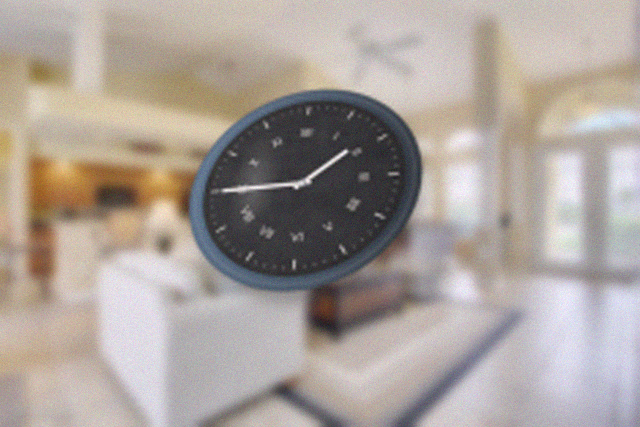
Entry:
1.45
